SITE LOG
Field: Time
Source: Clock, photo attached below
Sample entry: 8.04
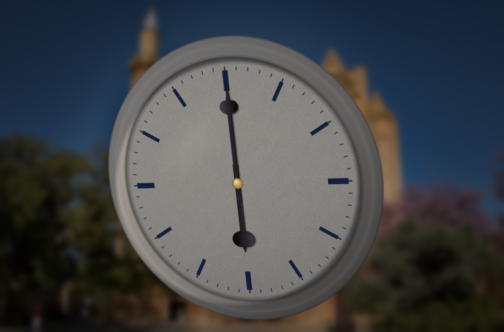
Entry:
6.00
